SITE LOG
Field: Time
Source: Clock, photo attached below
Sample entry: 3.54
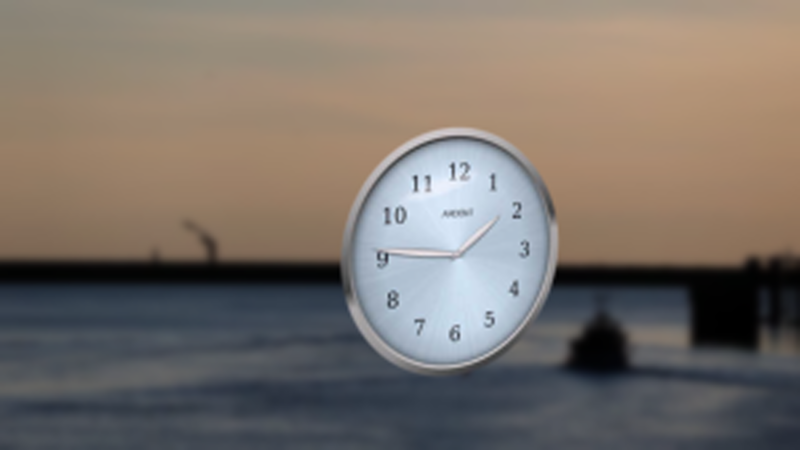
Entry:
1.46
